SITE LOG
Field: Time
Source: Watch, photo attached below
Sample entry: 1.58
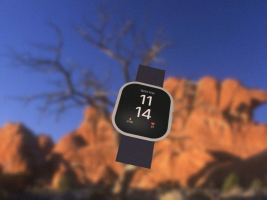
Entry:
11.14
